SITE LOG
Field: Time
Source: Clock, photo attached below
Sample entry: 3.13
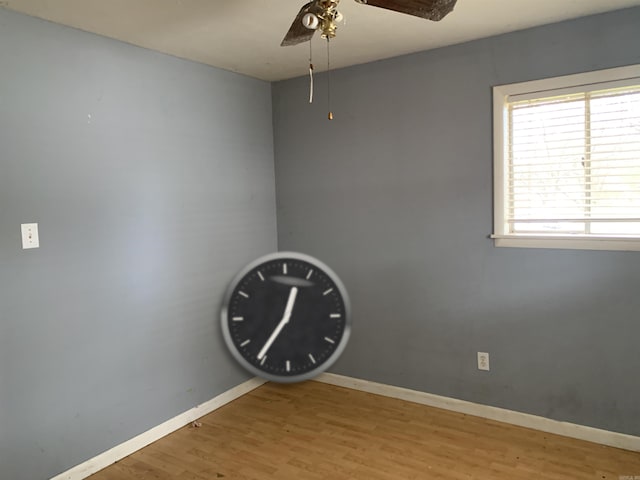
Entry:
12.36
